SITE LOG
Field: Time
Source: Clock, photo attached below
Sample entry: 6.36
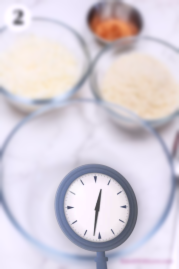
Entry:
12.32
